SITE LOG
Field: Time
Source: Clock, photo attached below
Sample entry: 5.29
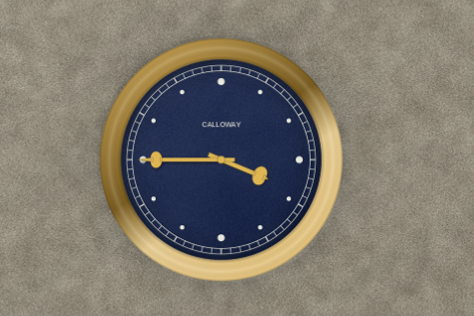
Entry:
3.45
